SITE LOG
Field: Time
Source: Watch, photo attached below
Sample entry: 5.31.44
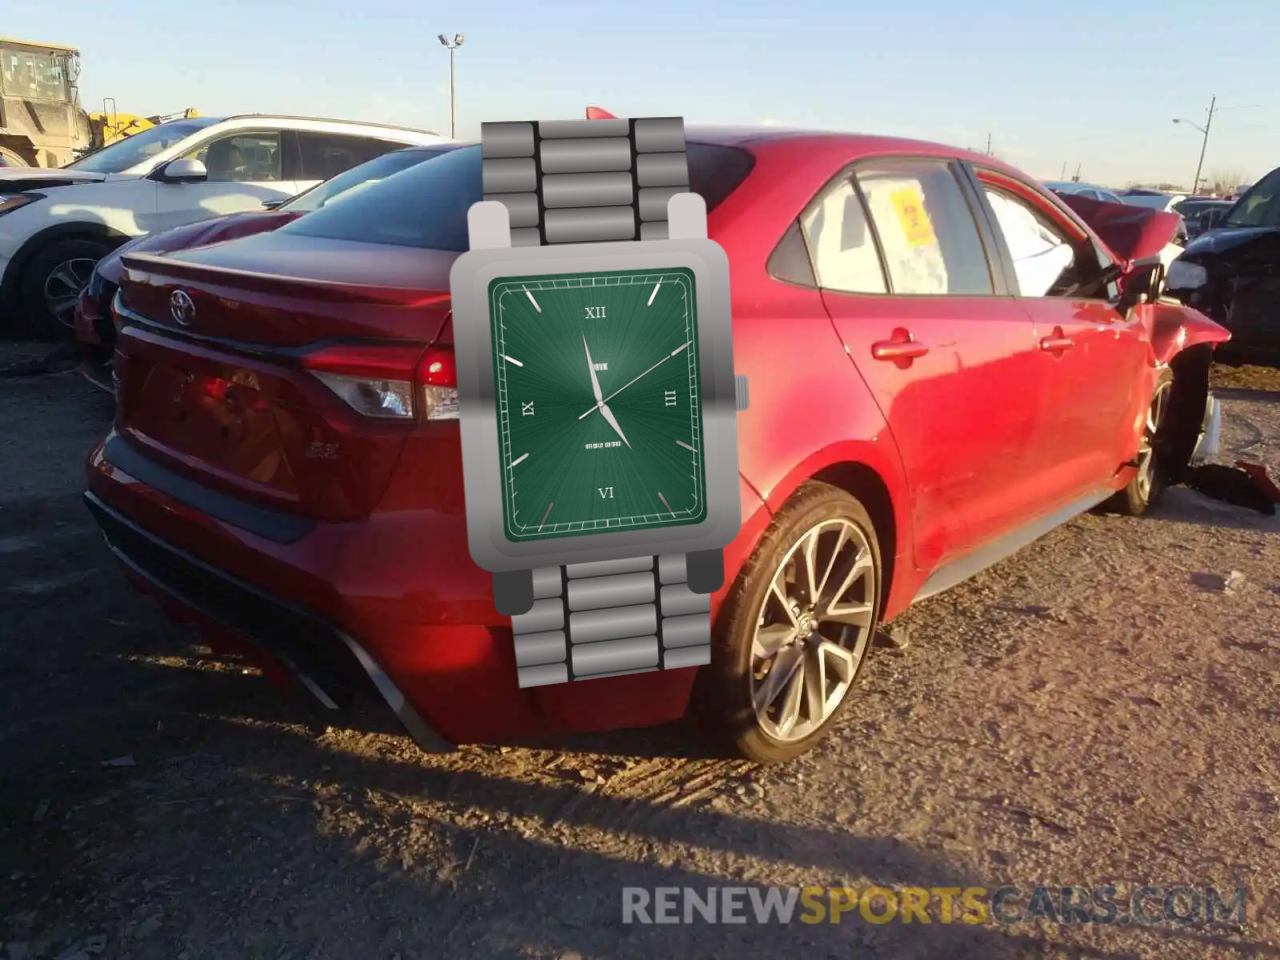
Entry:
4.58.10
